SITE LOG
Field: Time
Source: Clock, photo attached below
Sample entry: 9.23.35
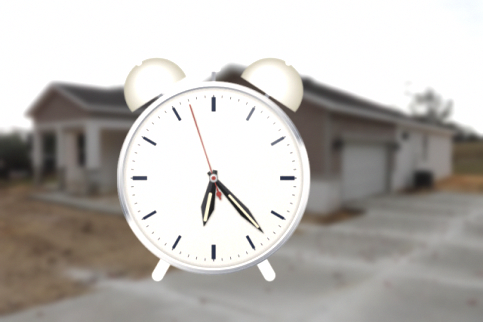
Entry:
6.22.57
